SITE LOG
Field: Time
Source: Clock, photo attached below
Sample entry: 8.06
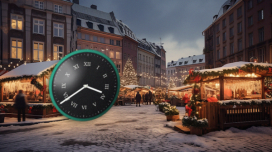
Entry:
3.39
